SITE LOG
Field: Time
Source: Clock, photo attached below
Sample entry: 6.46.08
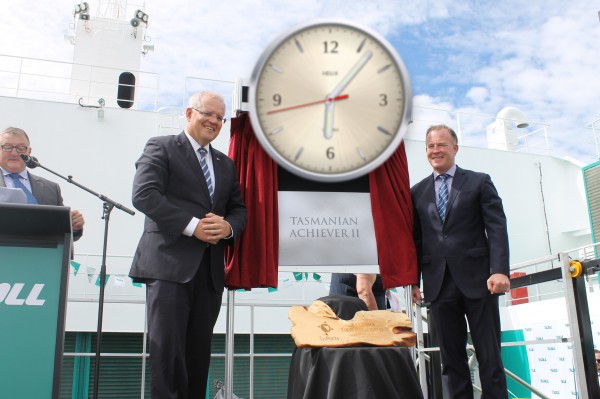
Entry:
6.06.43
